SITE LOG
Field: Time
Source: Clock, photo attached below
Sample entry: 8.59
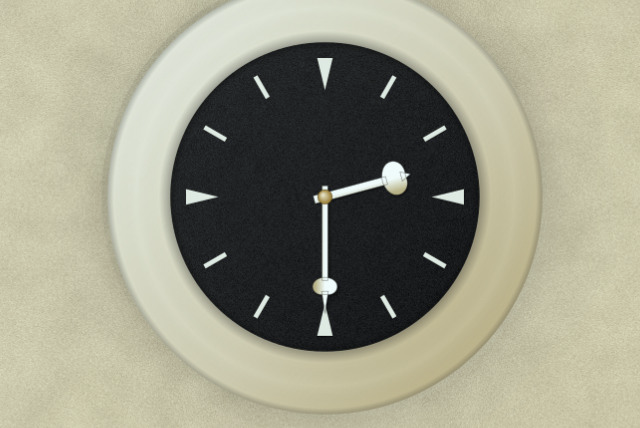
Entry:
2.30
